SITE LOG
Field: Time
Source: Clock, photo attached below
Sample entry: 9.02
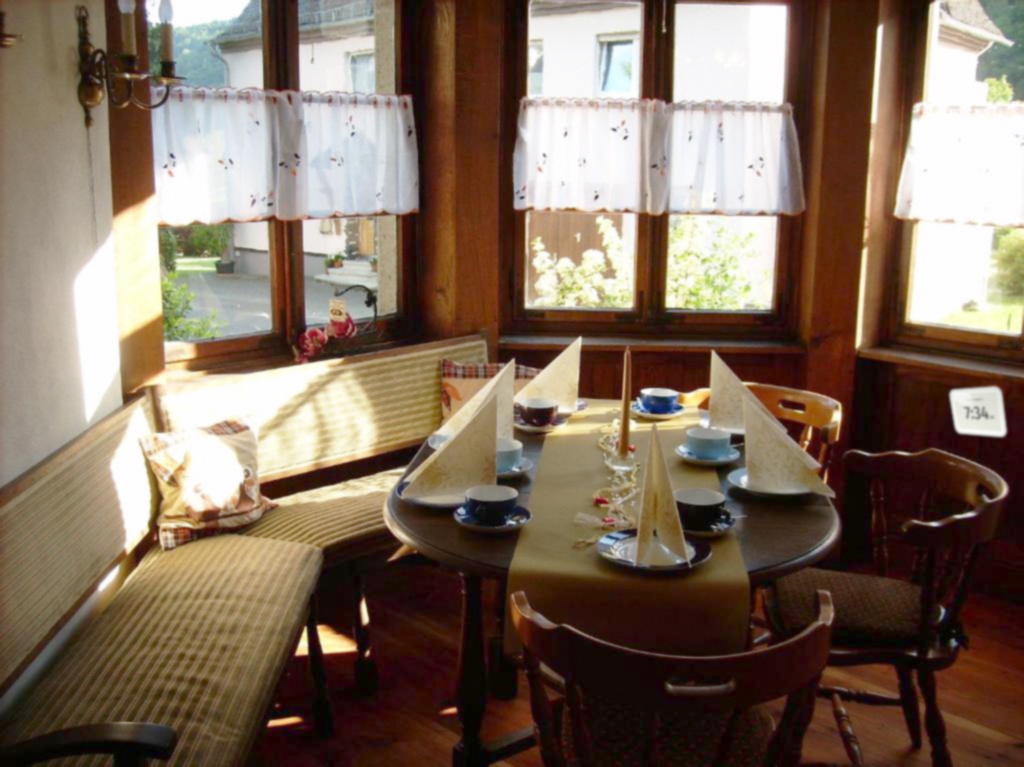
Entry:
7.34
